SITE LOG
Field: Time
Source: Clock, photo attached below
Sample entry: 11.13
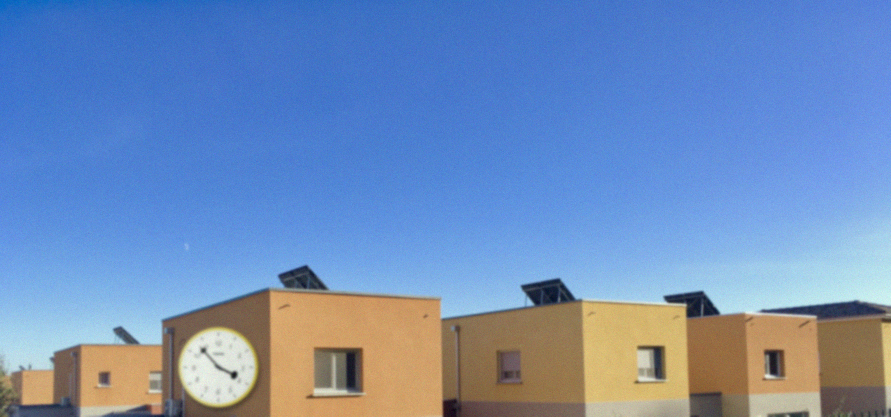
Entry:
3.53
